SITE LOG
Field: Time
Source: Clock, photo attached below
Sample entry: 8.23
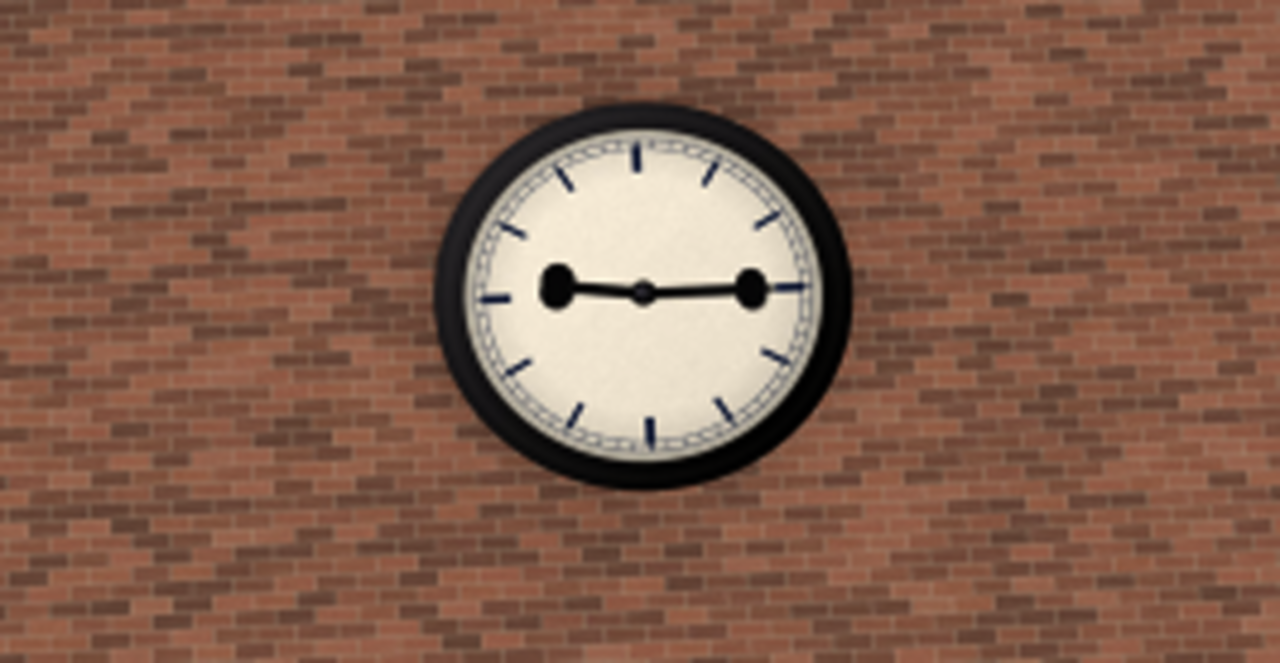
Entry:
9.15
